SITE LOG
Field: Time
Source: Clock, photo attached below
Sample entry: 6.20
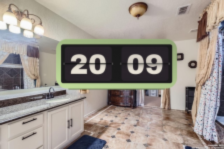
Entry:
20.09
